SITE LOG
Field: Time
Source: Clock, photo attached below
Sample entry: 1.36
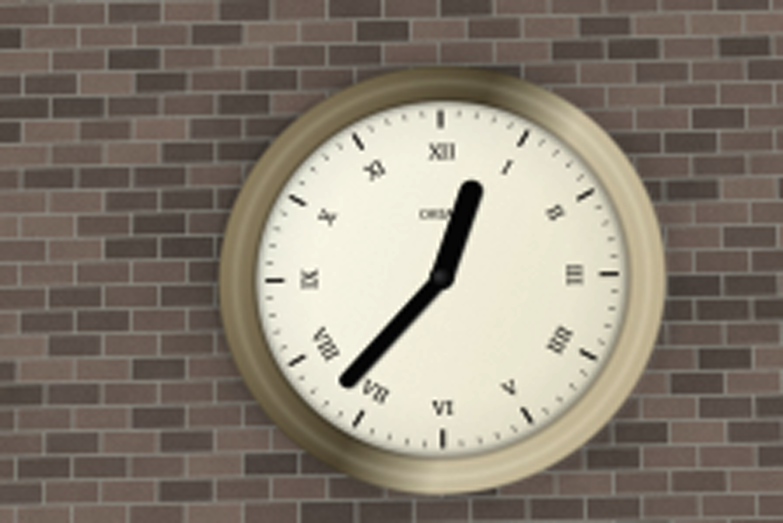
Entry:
12.37
